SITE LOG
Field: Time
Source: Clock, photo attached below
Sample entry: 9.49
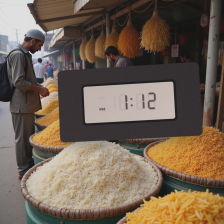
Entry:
1.12
